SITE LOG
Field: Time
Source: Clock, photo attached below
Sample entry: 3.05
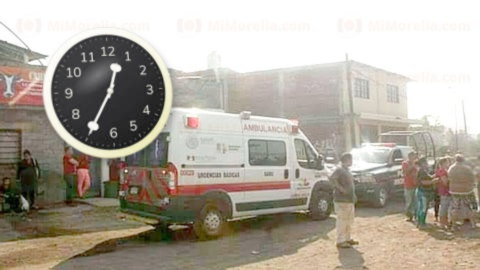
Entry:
12.35
